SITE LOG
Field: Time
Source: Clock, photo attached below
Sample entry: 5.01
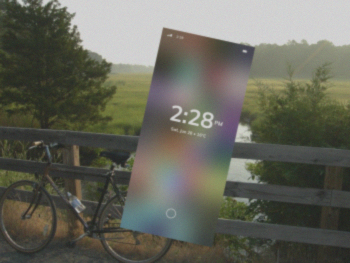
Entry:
2.28
